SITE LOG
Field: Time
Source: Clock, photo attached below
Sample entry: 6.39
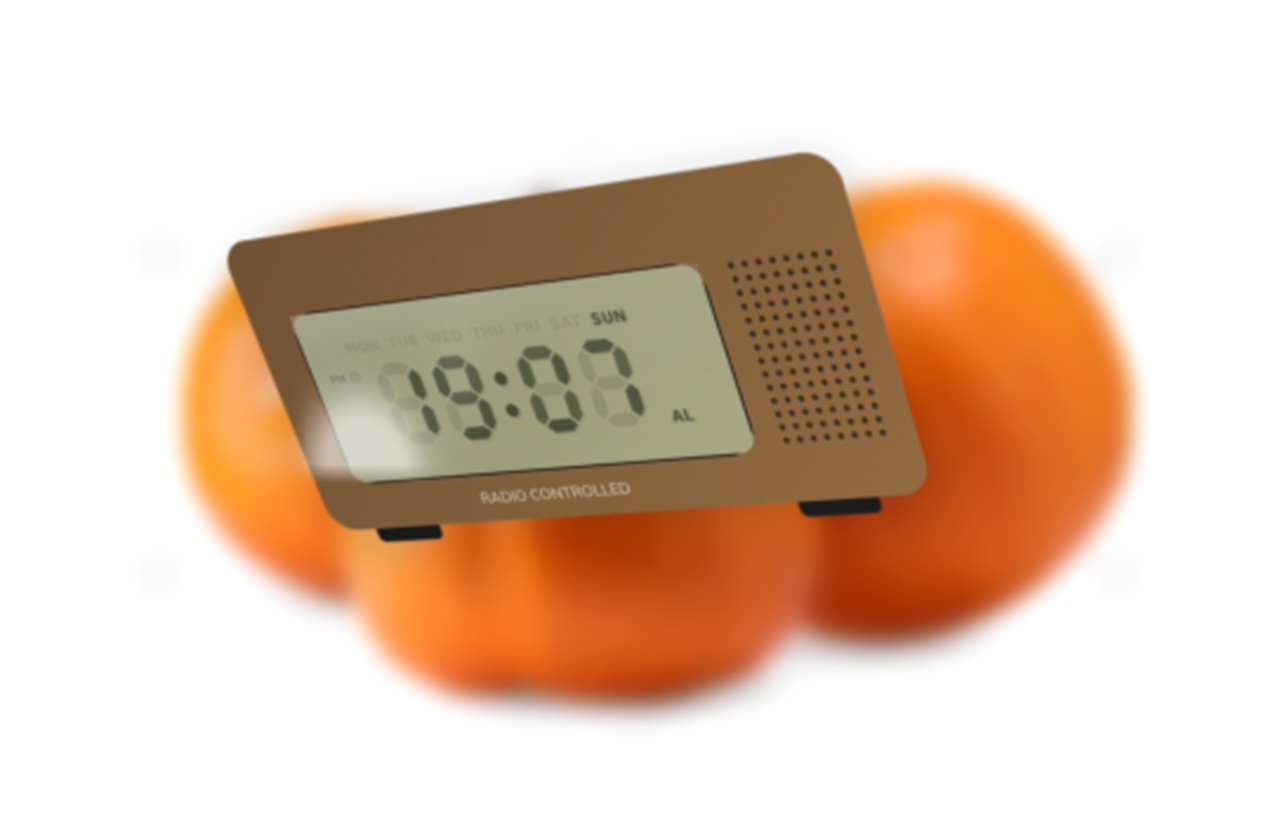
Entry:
19.07
